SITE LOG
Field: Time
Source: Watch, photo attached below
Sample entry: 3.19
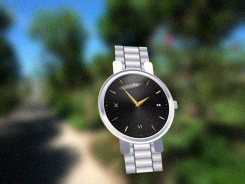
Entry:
1.54
